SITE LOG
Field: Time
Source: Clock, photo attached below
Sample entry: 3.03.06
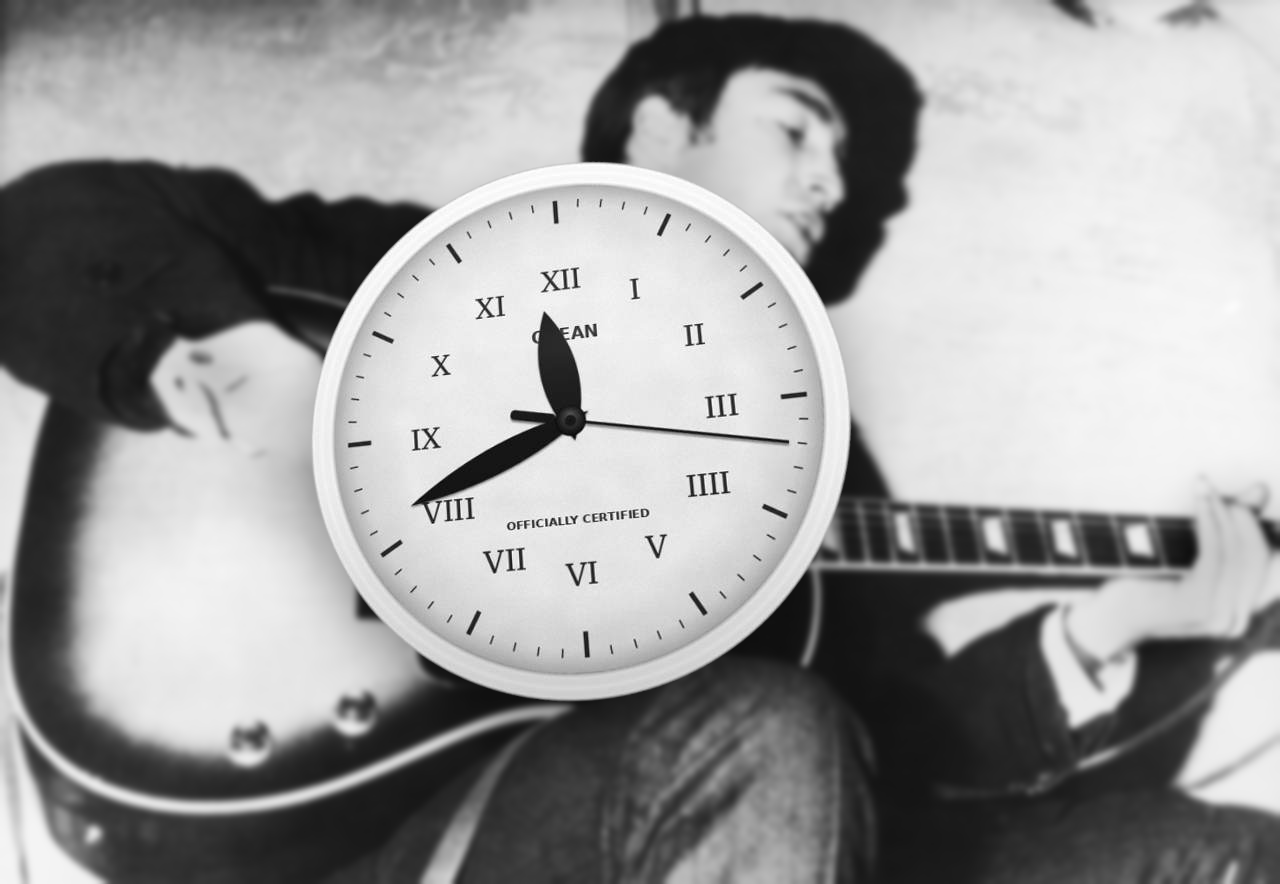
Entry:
11.41.17
